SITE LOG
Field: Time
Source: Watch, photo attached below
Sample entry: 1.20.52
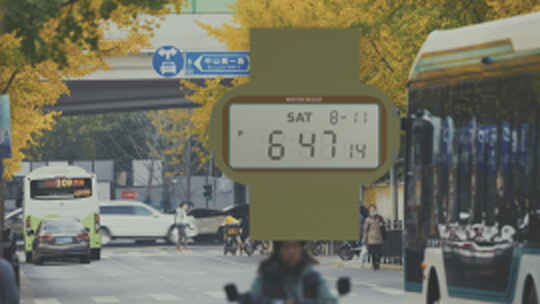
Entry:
6.47.14
